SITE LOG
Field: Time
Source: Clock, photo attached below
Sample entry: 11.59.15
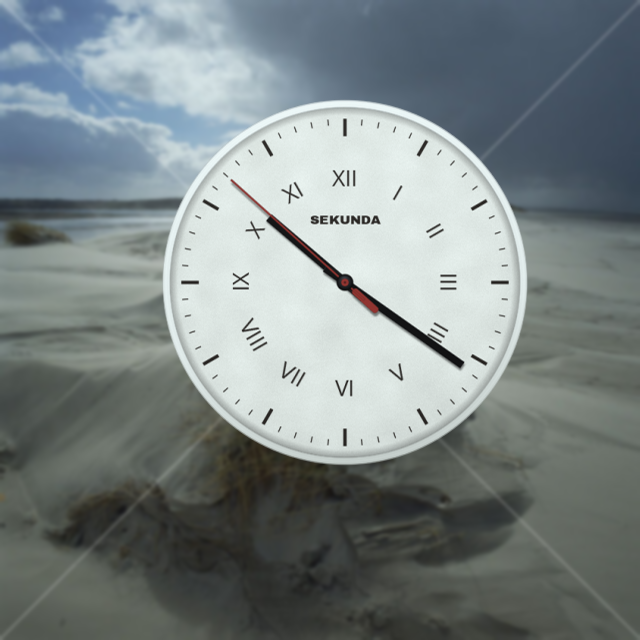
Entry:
10.20.52
